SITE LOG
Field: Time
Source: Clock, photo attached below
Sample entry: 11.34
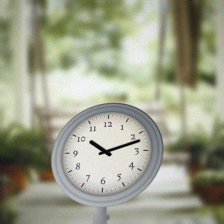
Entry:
10.12
